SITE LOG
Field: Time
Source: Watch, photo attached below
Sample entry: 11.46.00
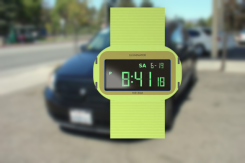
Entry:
8.41.18
